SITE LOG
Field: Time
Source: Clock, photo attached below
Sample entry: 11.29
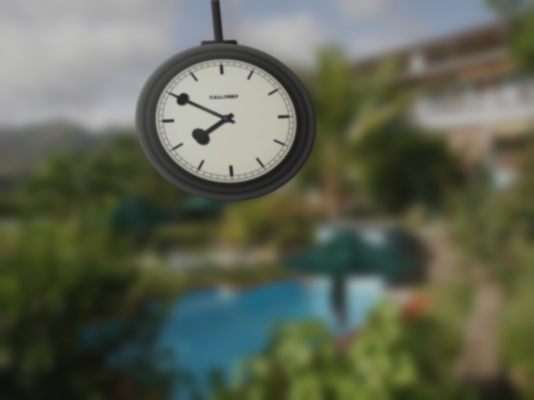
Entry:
7.50
